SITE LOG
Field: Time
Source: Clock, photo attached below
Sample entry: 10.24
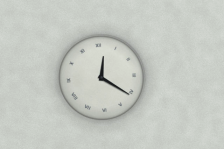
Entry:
12.21
